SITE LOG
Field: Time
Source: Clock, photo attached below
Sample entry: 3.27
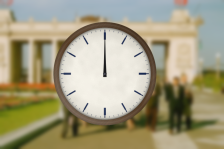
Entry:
12.00
